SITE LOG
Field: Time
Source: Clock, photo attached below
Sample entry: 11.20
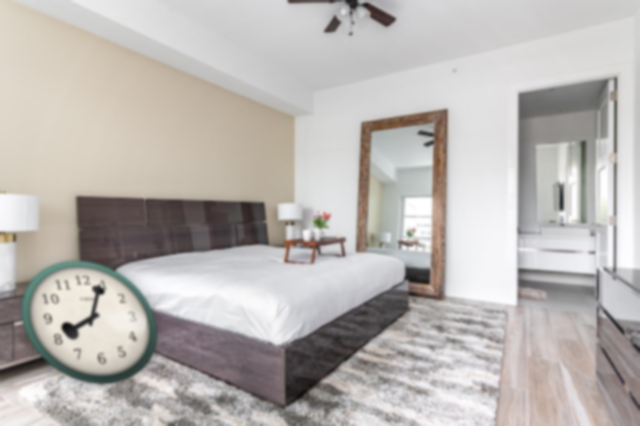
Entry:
8.04
